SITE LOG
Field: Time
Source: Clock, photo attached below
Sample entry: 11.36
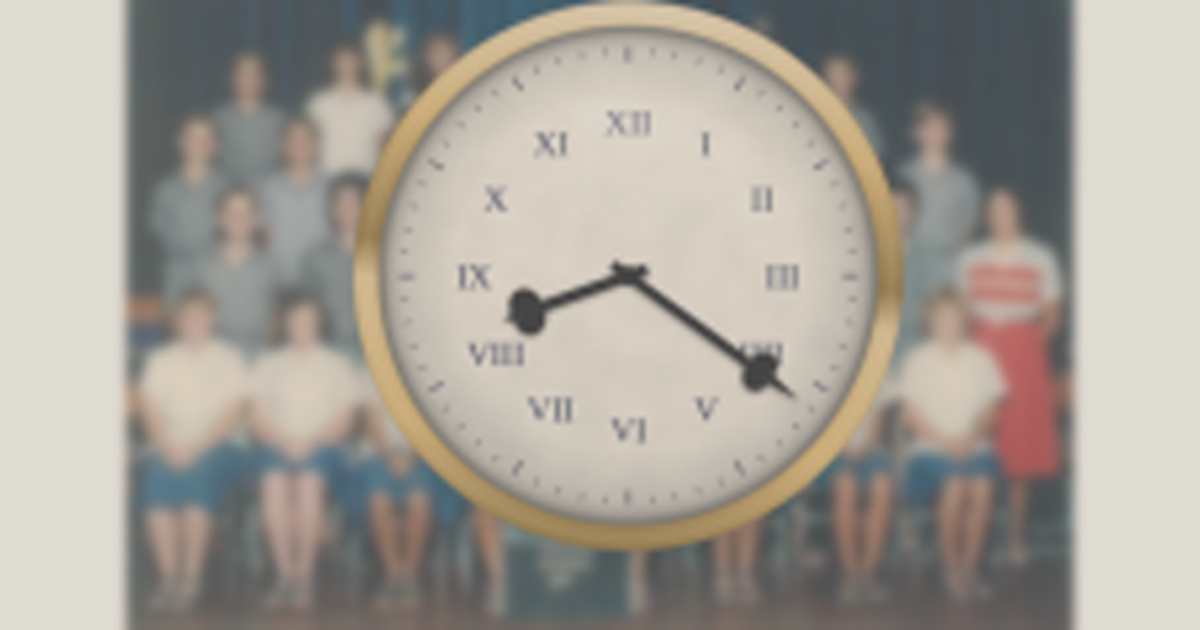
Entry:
8.21
